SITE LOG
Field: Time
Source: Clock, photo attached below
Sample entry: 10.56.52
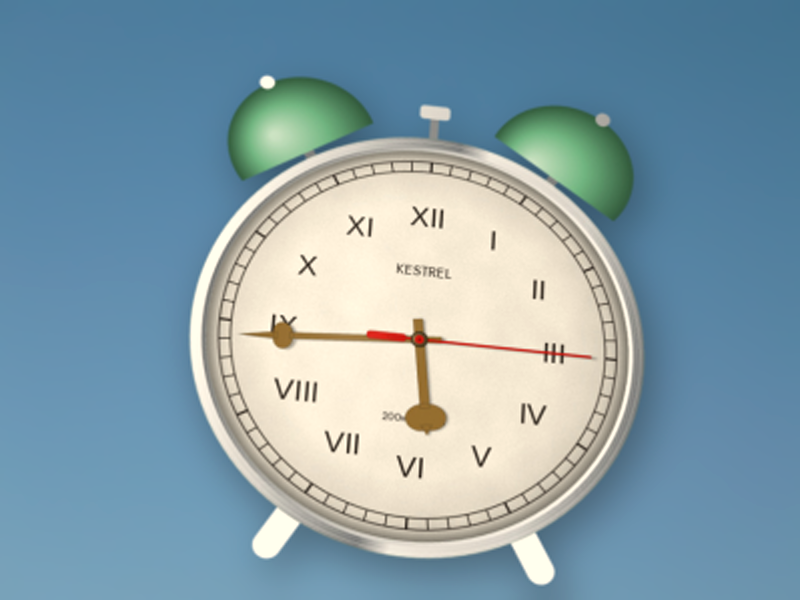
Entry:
5.44.15
